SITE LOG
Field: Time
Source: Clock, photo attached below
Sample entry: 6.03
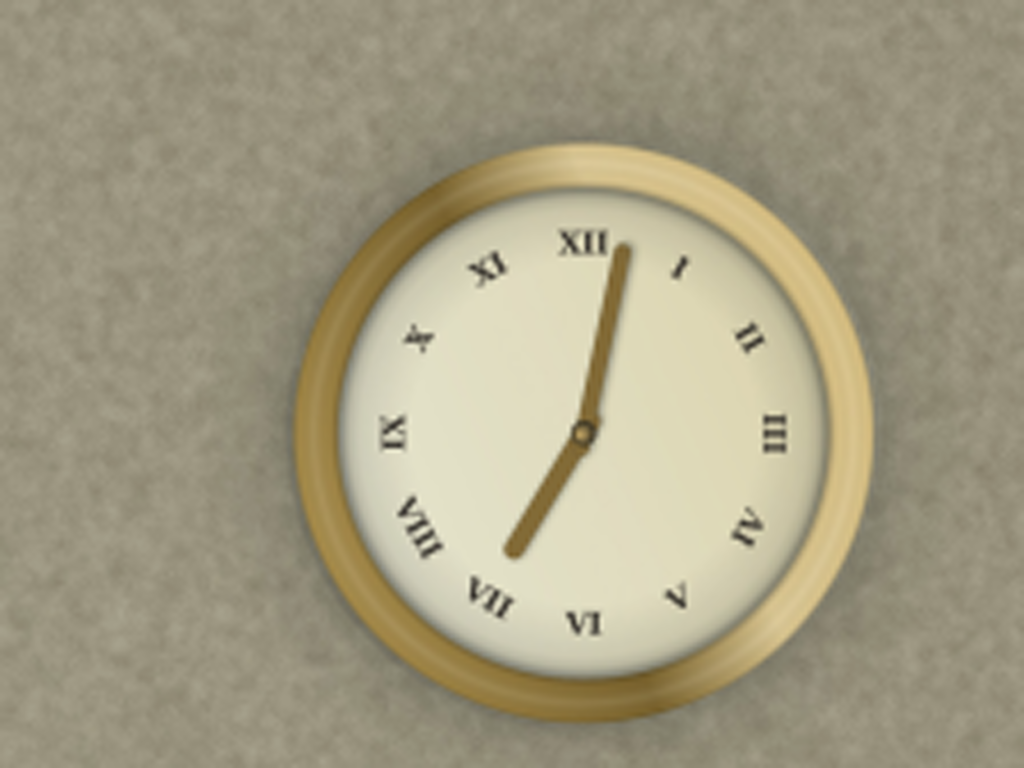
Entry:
7.02
